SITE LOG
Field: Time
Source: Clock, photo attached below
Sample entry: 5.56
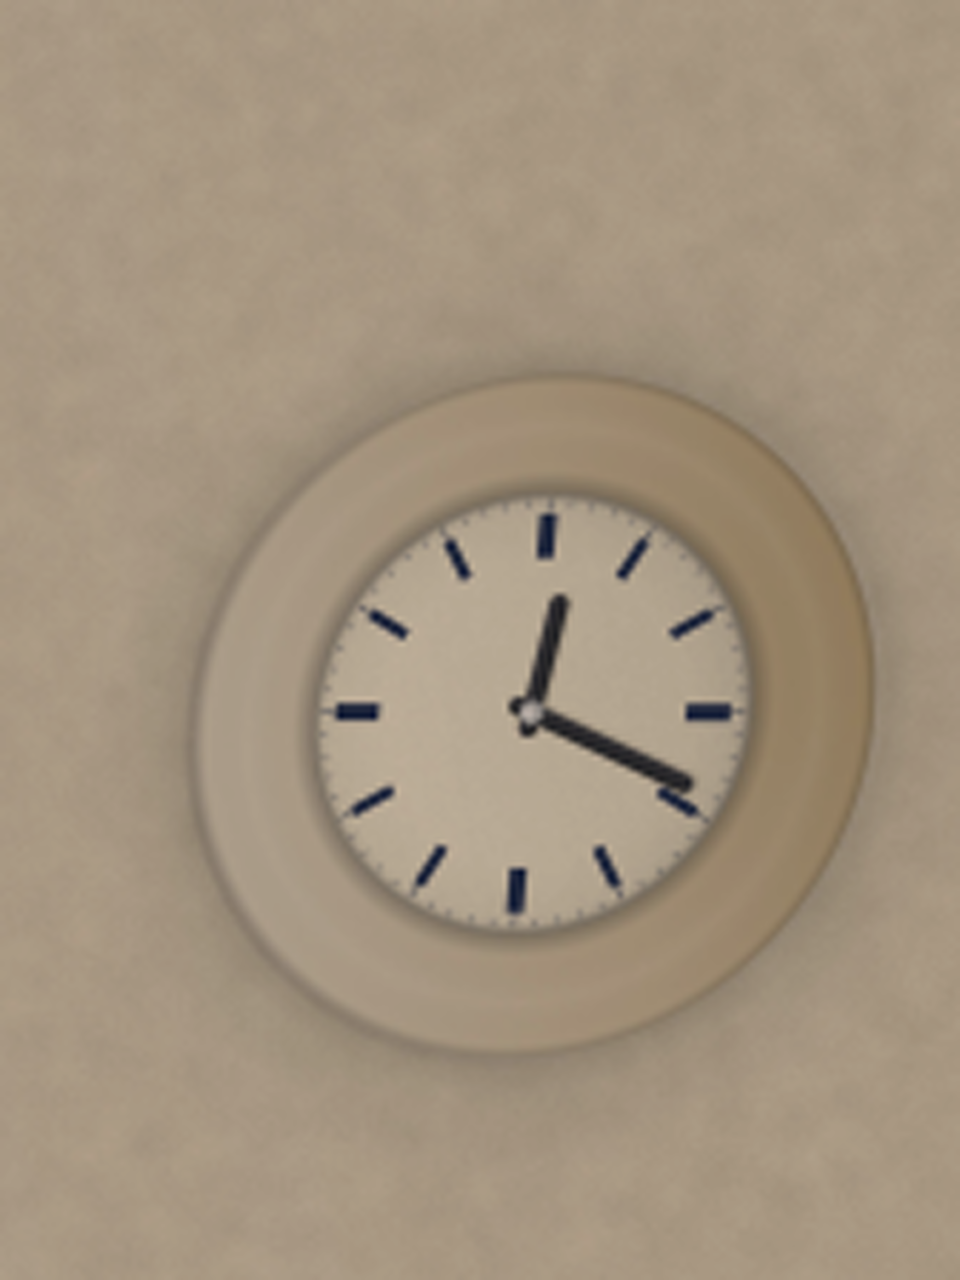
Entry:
12.19
